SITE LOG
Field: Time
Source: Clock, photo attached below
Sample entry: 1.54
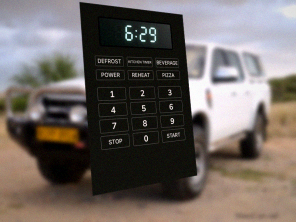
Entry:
6.29
